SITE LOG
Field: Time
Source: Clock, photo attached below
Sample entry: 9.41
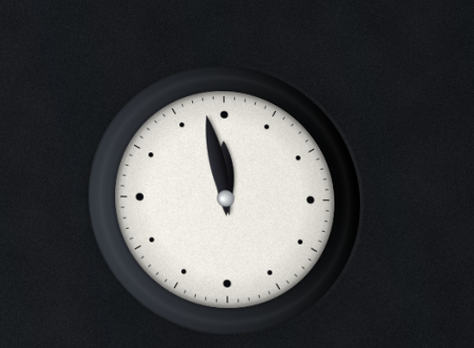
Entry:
11.58
